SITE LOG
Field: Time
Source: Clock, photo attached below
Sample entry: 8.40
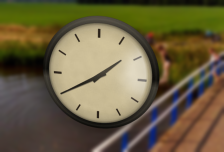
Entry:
1.40
